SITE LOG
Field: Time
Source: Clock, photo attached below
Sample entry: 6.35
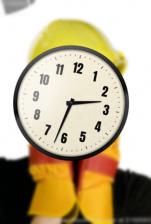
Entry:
2.32
